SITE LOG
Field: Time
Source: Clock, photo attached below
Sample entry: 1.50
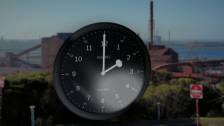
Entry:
2.00
